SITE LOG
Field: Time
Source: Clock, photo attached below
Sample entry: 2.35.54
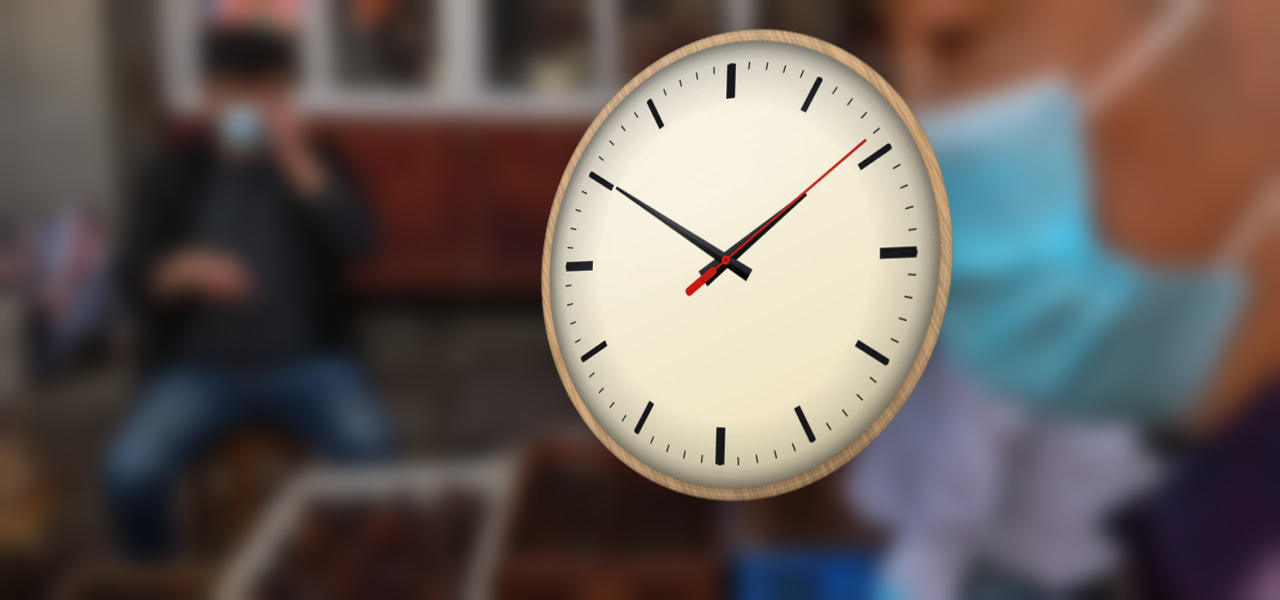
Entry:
1.50.09
